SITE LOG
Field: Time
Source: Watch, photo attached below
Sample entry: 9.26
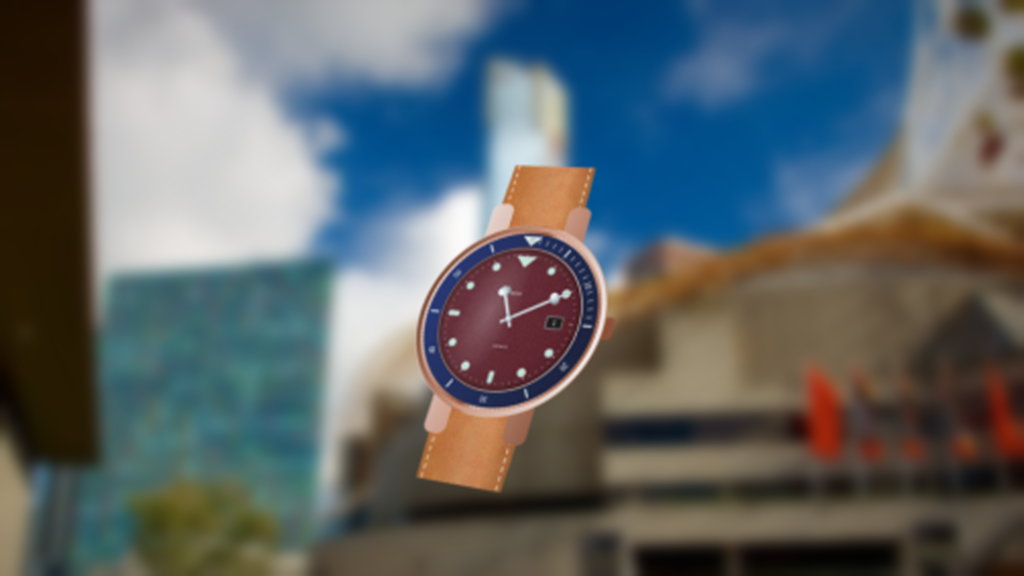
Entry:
11.10
